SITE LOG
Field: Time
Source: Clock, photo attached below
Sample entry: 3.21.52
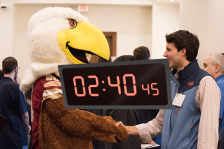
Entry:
2.40.45
